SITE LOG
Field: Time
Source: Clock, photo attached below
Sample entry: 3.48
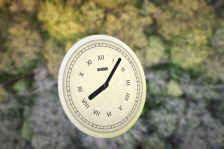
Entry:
8.07
